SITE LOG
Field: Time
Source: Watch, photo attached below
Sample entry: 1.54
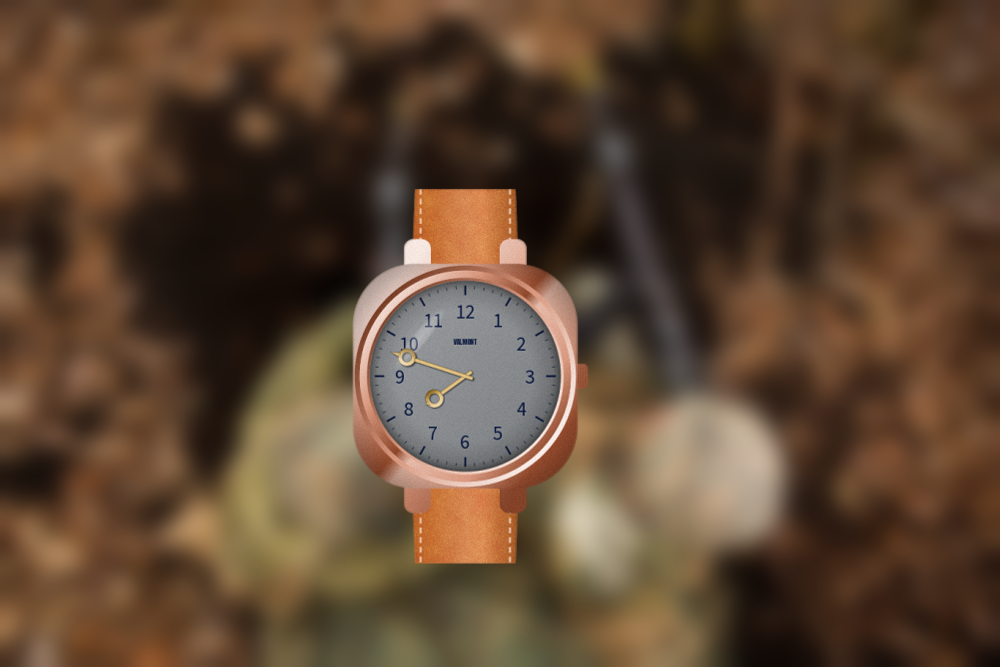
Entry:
7.48
